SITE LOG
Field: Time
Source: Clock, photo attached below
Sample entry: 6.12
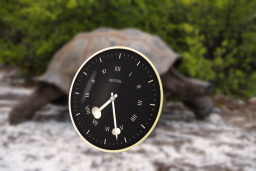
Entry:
7.27
